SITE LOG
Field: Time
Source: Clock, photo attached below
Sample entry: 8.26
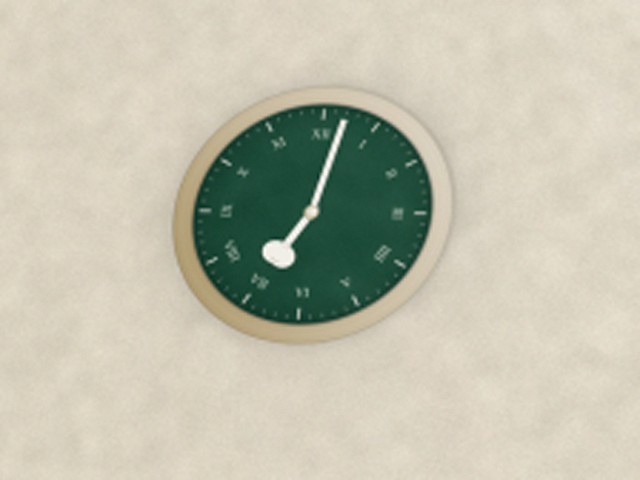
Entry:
7.02
